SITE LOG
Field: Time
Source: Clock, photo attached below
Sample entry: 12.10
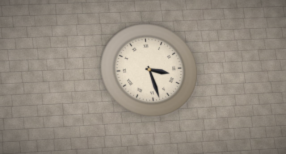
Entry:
3.28
